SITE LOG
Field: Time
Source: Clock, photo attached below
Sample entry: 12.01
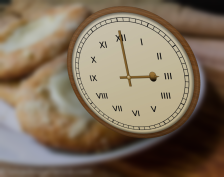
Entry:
3.00
